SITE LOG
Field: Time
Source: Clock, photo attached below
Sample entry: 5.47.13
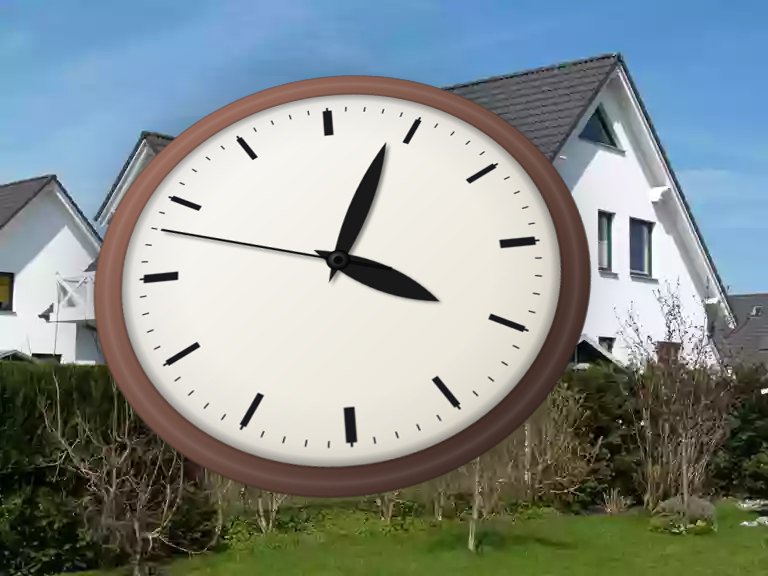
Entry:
4.03.48
